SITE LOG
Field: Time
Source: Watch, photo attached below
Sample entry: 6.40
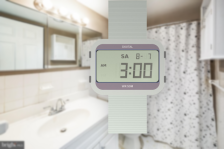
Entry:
3.00
